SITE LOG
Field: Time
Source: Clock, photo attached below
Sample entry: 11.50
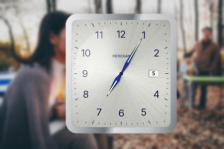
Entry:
7.05
